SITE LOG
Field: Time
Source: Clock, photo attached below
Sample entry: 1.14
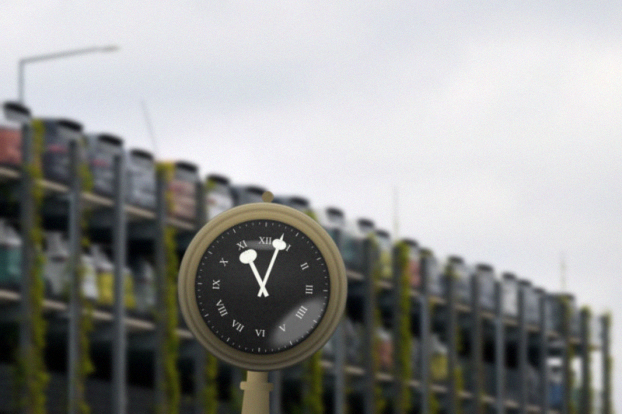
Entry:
11.03
